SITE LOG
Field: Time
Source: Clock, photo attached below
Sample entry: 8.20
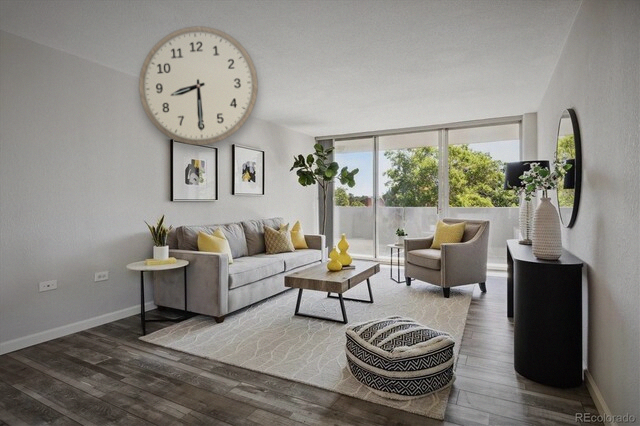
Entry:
8.30
